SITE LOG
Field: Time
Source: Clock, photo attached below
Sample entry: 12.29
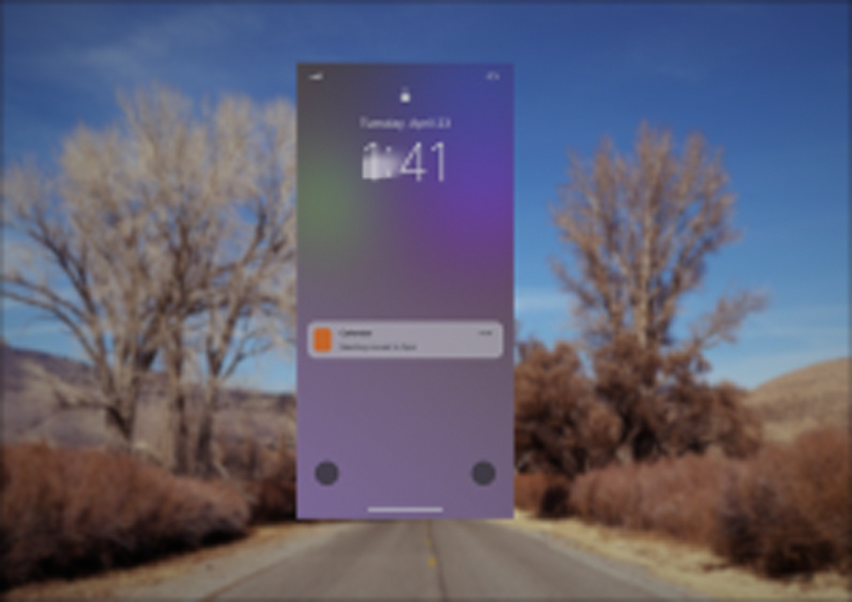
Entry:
1.41
